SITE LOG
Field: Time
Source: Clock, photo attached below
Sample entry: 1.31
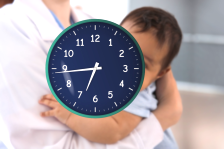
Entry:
6.44
